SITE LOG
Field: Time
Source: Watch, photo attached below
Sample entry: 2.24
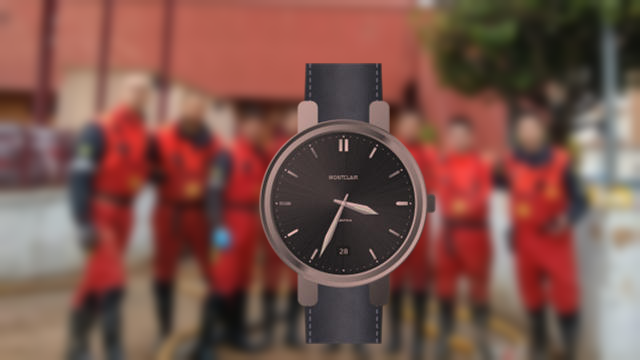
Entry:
3.34
